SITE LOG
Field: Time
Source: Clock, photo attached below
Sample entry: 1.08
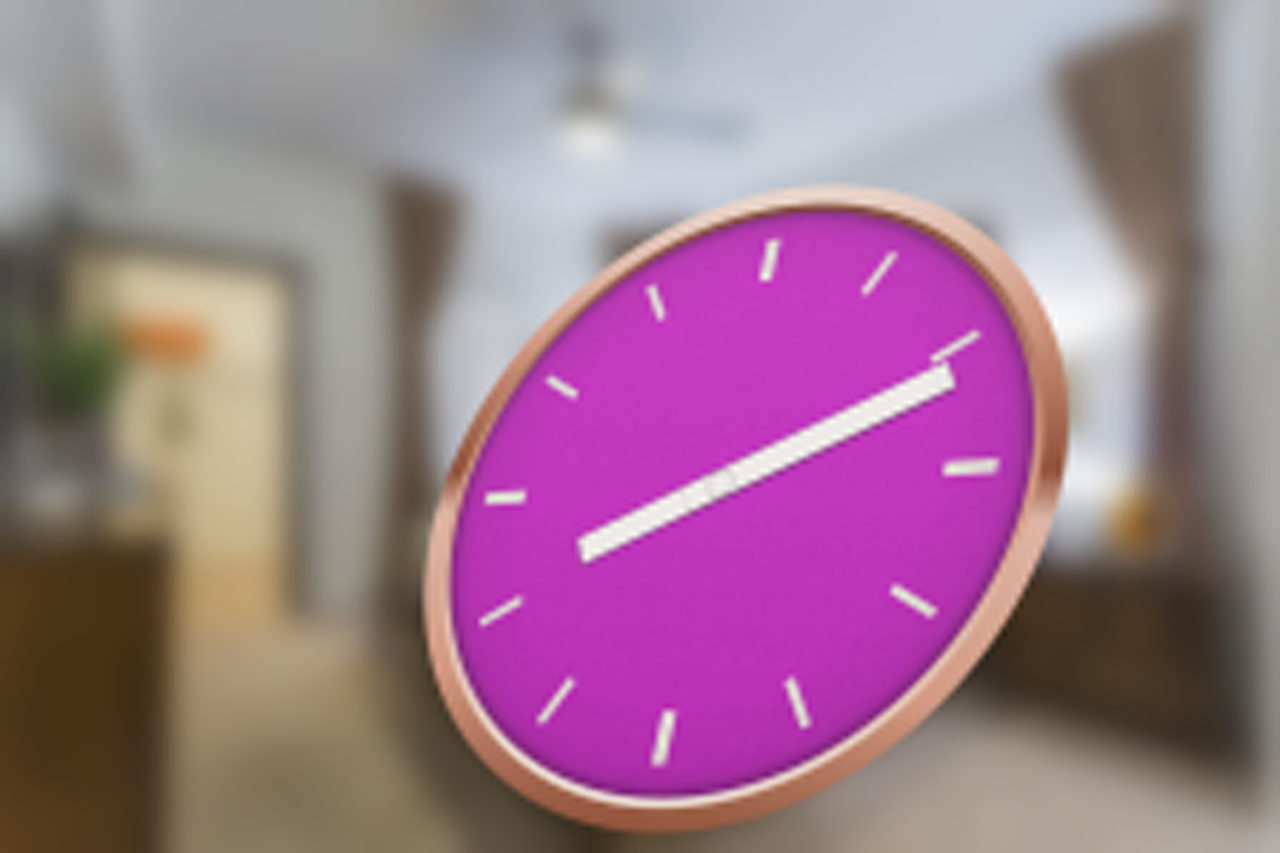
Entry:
8.11
